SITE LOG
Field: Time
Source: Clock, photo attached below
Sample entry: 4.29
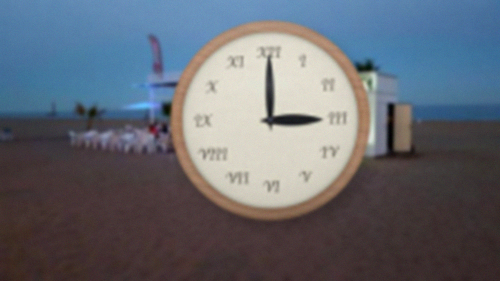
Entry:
3.00
